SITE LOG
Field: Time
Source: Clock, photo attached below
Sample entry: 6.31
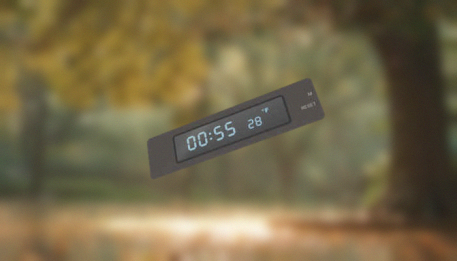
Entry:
0.55
